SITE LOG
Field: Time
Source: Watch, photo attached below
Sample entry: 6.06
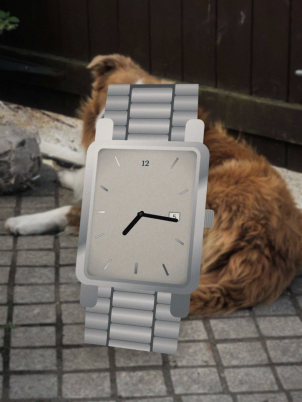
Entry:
7.16
